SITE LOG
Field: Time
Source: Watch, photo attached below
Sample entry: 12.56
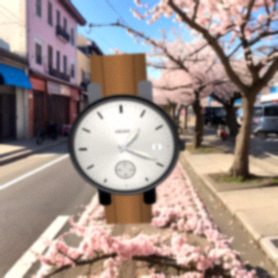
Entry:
1.19
